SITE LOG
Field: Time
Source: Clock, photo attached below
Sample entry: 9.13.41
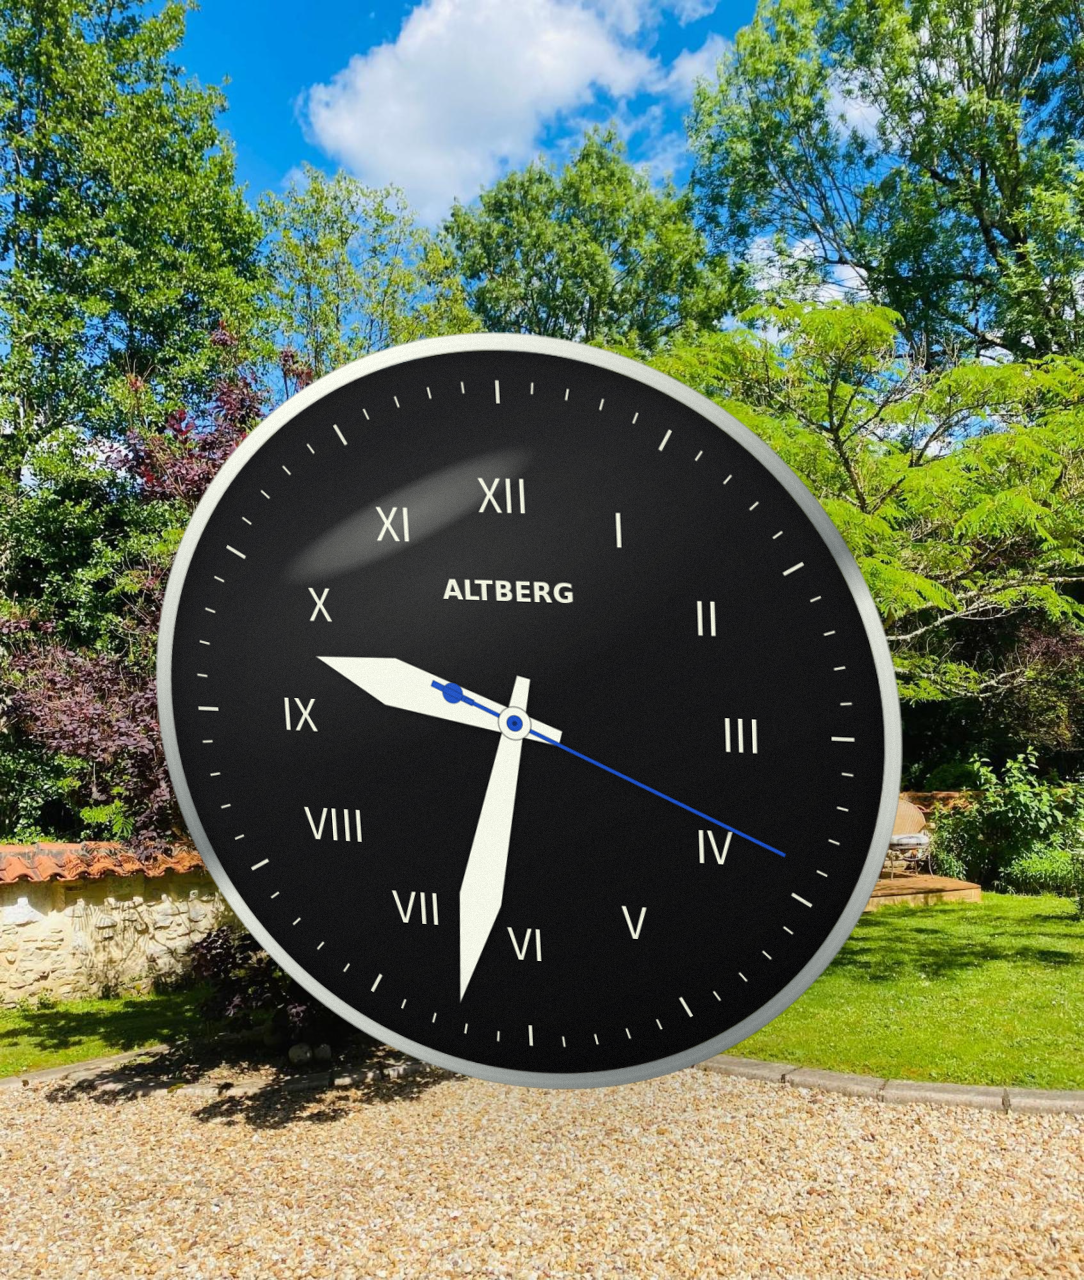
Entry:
9.32.19
